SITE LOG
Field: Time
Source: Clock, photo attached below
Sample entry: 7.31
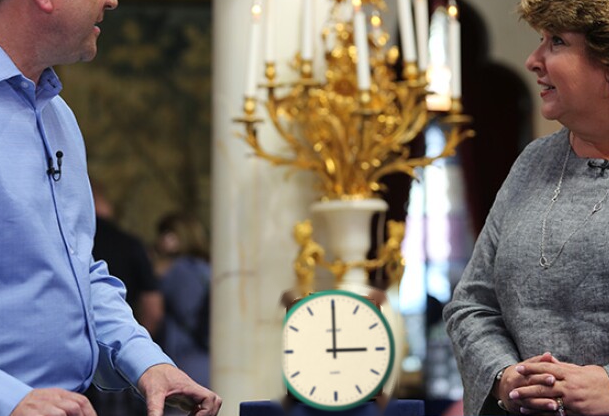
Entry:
3.00
